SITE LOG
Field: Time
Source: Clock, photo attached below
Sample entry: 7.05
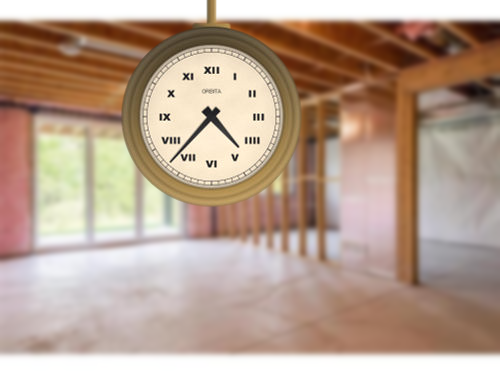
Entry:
4.37
